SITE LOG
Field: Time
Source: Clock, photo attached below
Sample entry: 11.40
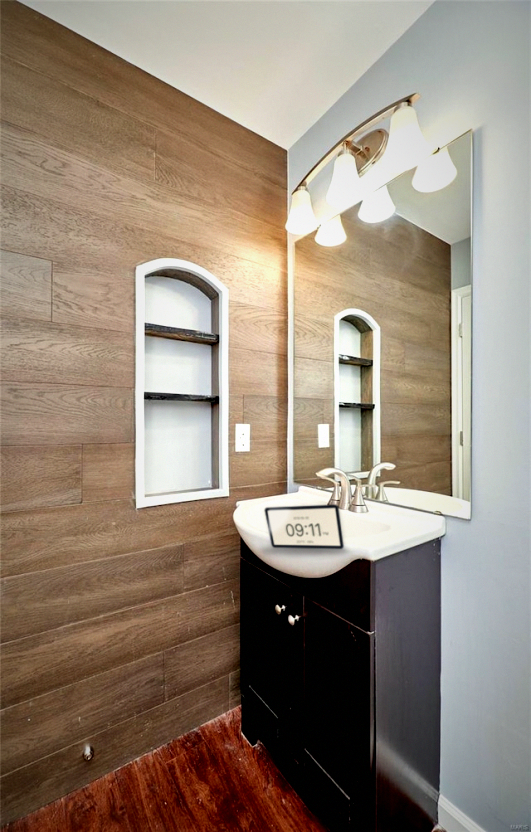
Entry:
9.11
